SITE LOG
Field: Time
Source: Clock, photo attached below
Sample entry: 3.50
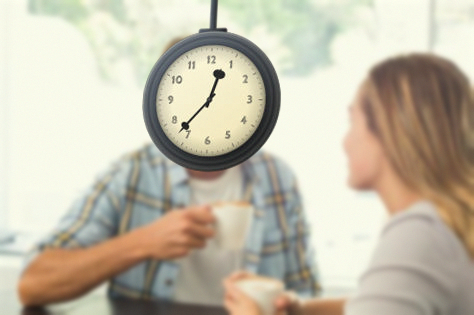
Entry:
12.37
